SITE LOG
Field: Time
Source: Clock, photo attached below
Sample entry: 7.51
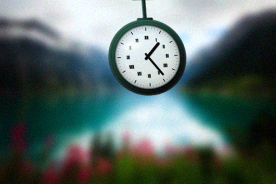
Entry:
1.24
